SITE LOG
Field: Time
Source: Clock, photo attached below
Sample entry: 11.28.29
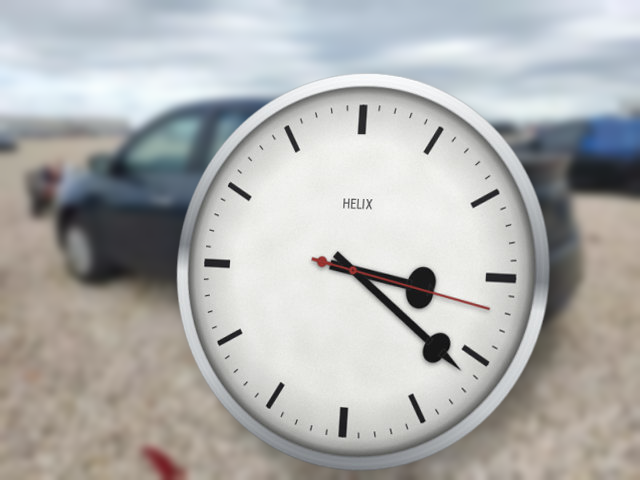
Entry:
3.21.17
